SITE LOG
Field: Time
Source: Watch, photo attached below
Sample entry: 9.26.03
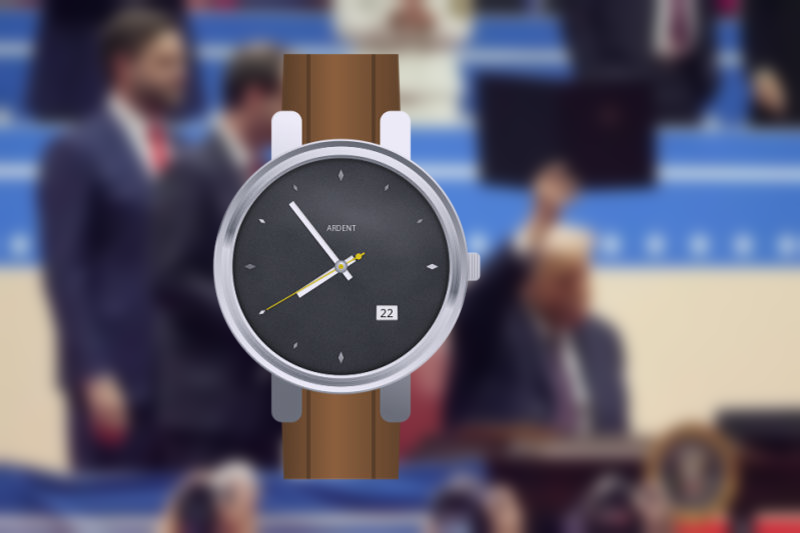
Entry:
7.53.40
